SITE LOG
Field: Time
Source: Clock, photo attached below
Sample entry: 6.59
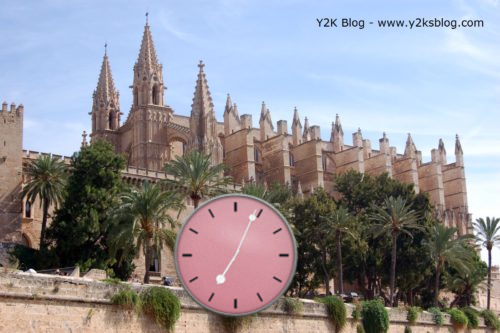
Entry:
7.04
